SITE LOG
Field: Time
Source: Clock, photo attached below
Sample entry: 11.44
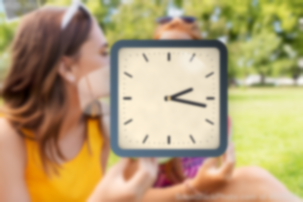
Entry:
2.17
